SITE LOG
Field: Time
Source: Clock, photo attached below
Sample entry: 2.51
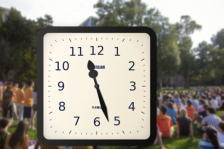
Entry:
11.27
